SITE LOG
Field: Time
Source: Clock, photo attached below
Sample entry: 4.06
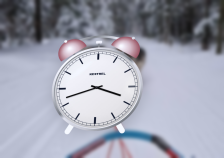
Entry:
3.42
